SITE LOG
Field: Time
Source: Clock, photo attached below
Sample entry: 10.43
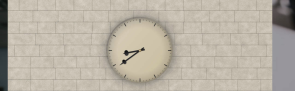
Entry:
8.39
